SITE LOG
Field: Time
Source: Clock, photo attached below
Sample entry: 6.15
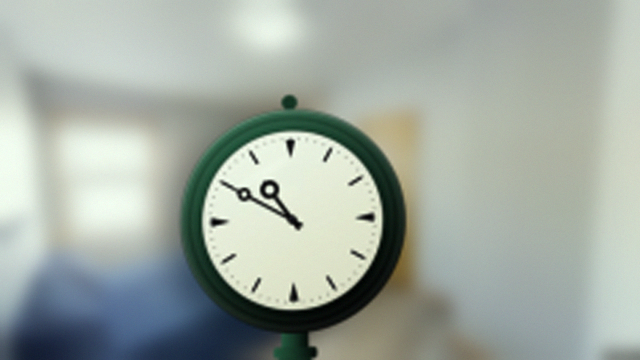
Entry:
10.50
